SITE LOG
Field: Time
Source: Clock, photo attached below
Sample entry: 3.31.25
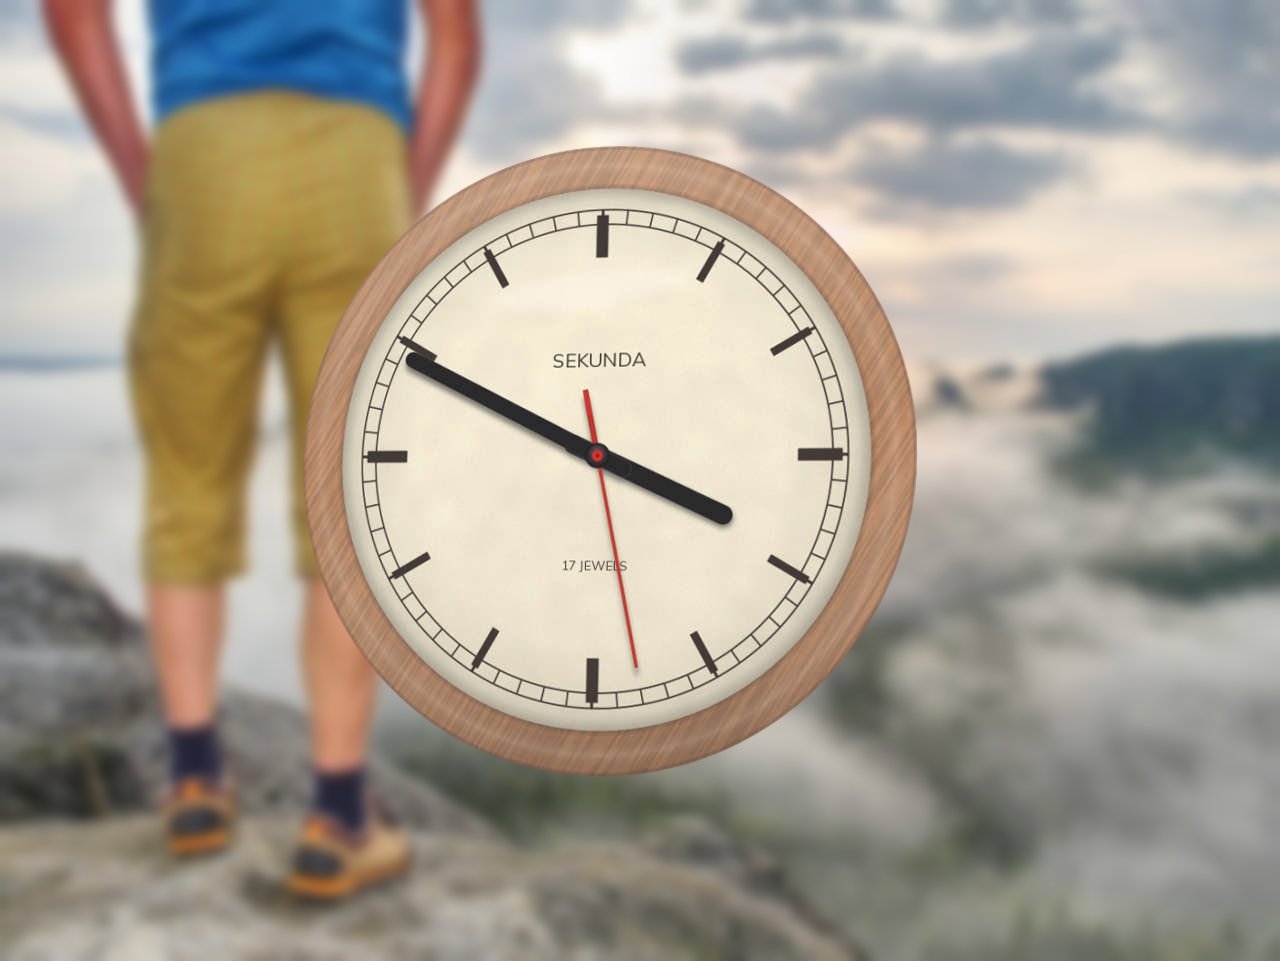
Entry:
3.49.28
